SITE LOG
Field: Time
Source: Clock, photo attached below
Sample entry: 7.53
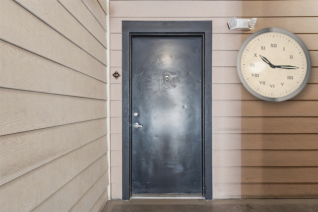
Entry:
10.15
